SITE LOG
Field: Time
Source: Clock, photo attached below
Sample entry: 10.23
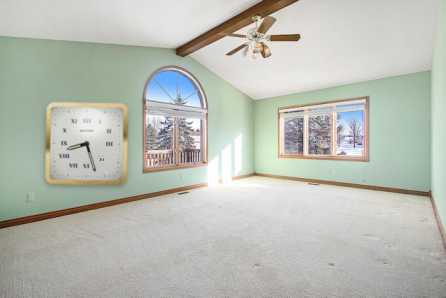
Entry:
8.27
